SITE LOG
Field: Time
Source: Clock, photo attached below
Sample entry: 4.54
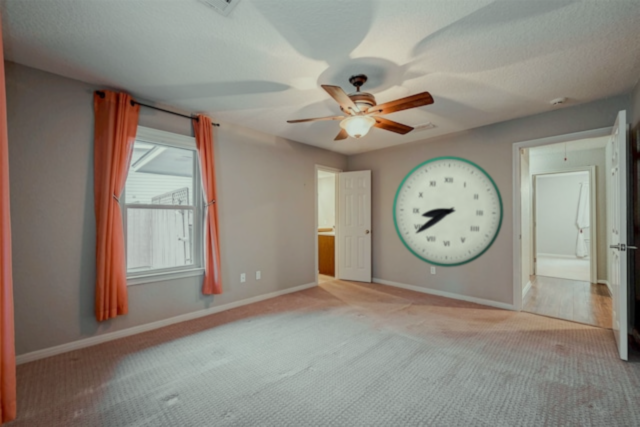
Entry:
8.39
